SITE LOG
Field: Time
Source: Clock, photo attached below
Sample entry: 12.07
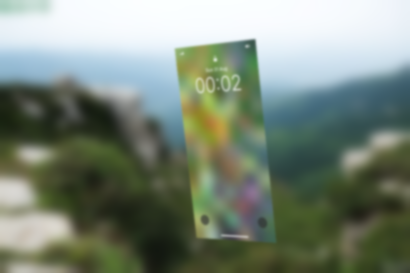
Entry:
0.02
